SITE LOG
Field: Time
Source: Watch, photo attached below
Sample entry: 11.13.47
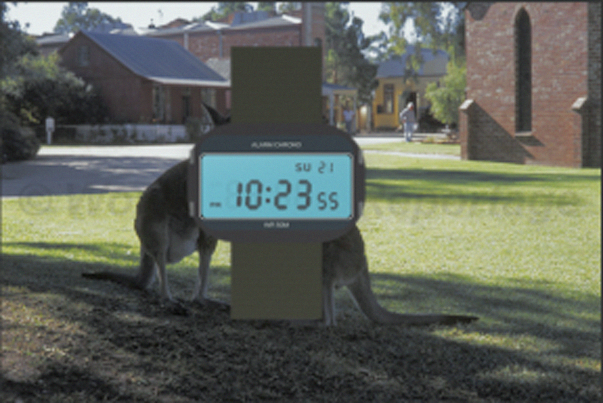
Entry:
10.23.55
